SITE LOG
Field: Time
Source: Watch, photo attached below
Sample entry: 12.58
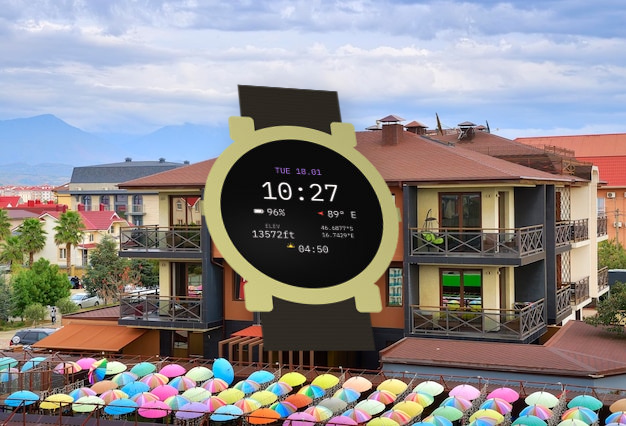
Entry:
10.27
